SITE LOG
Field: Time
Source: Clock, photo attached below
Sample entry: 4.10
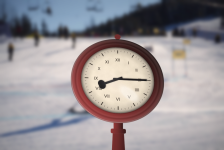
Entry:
8.15
